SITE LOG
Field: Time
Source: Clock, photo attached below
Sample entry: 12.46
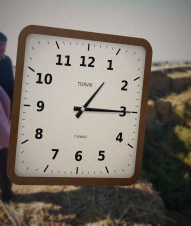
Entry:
1.15
